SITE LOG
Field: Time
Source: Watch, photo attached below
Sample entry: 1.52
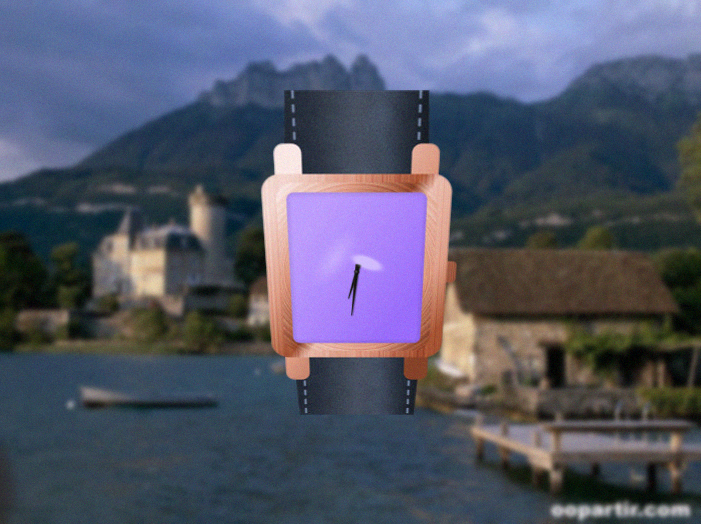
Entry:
6.31
